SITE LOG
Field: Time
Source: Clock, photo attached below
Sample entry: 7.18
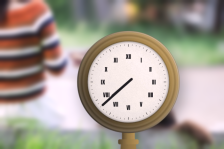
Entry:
7.38
